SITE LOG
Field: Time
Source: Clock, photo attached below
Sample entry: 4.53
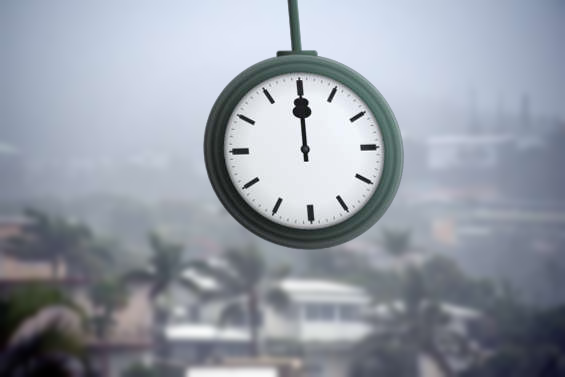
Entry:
12.00
